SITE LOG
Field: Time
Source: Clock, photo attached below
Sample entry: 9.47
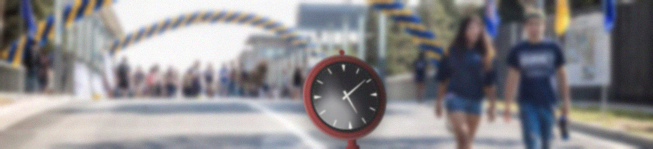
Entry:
5.09
